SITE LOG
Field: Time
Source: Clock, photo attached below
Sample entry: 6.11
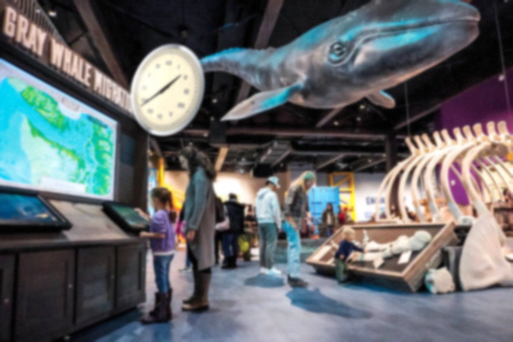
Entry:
1.39
